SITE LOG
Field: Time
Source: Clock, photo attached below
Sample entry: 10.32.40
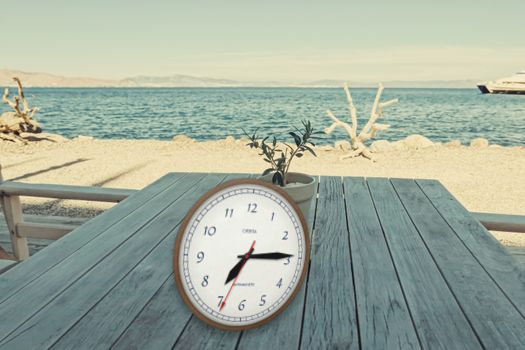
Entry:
7.14.34
